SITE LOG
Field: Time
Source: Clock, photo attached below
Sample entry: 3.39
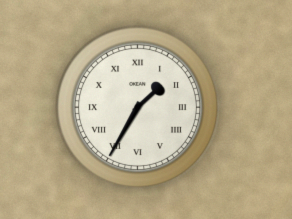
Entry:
1.35
